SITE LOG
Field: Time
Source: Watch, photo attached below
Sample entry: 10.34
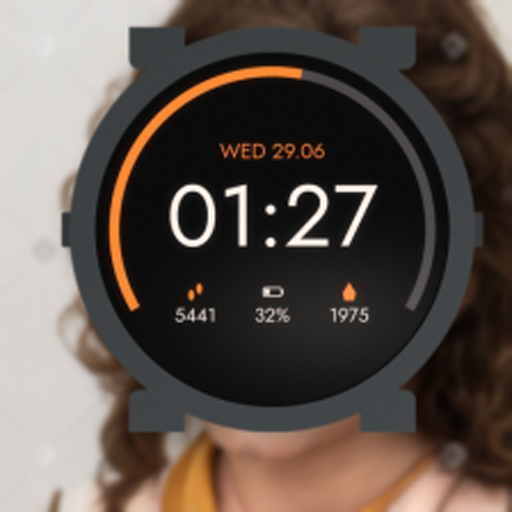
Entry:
1.27
